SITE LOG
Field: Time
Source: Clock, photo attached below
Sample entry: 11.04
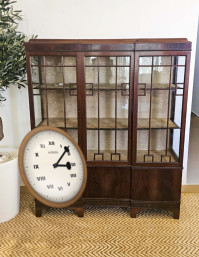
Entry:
3.08
